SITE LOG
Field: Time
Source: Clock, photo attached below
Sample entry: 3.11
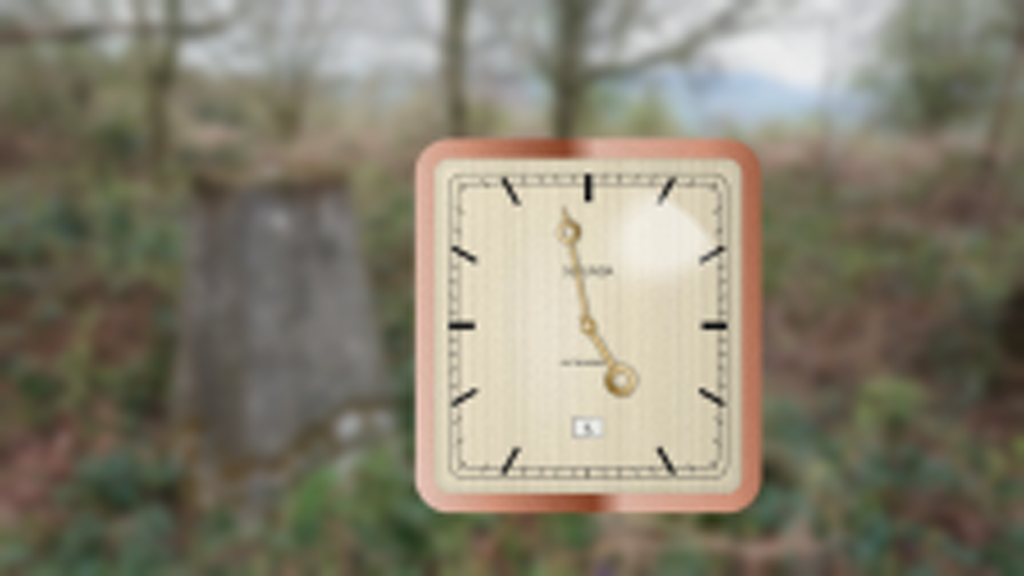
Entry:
4.58
